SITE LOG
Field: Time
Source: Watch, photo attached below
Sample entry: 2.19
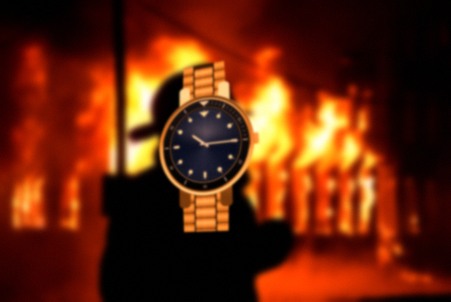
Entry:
10.15
